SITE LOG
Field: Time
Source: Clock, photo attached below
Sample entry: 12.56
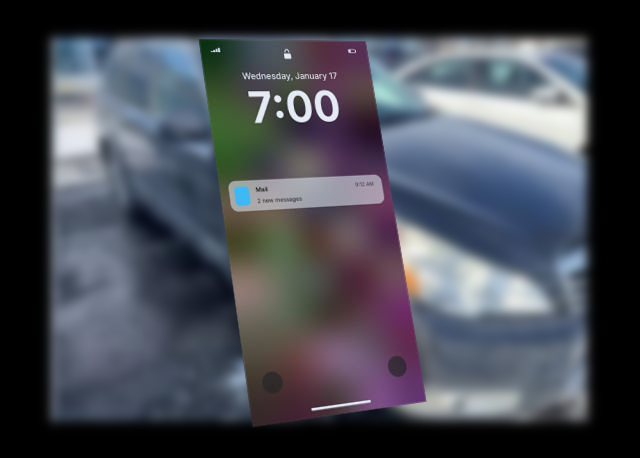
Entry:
7.00
